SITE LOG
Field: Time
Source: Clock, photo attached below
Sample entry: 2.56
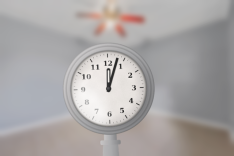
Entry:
12.03
